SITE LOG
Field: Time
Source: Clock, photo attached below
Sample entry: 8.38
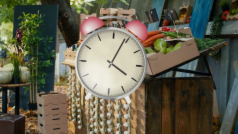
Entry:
4.04
